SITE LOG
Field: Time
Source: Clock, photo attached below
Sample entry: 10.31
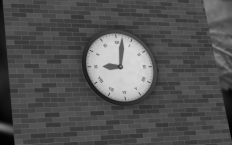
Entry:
9.02
